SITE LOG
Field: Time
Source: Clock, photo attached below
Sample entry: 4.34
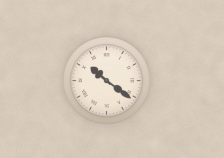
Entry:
10.21
